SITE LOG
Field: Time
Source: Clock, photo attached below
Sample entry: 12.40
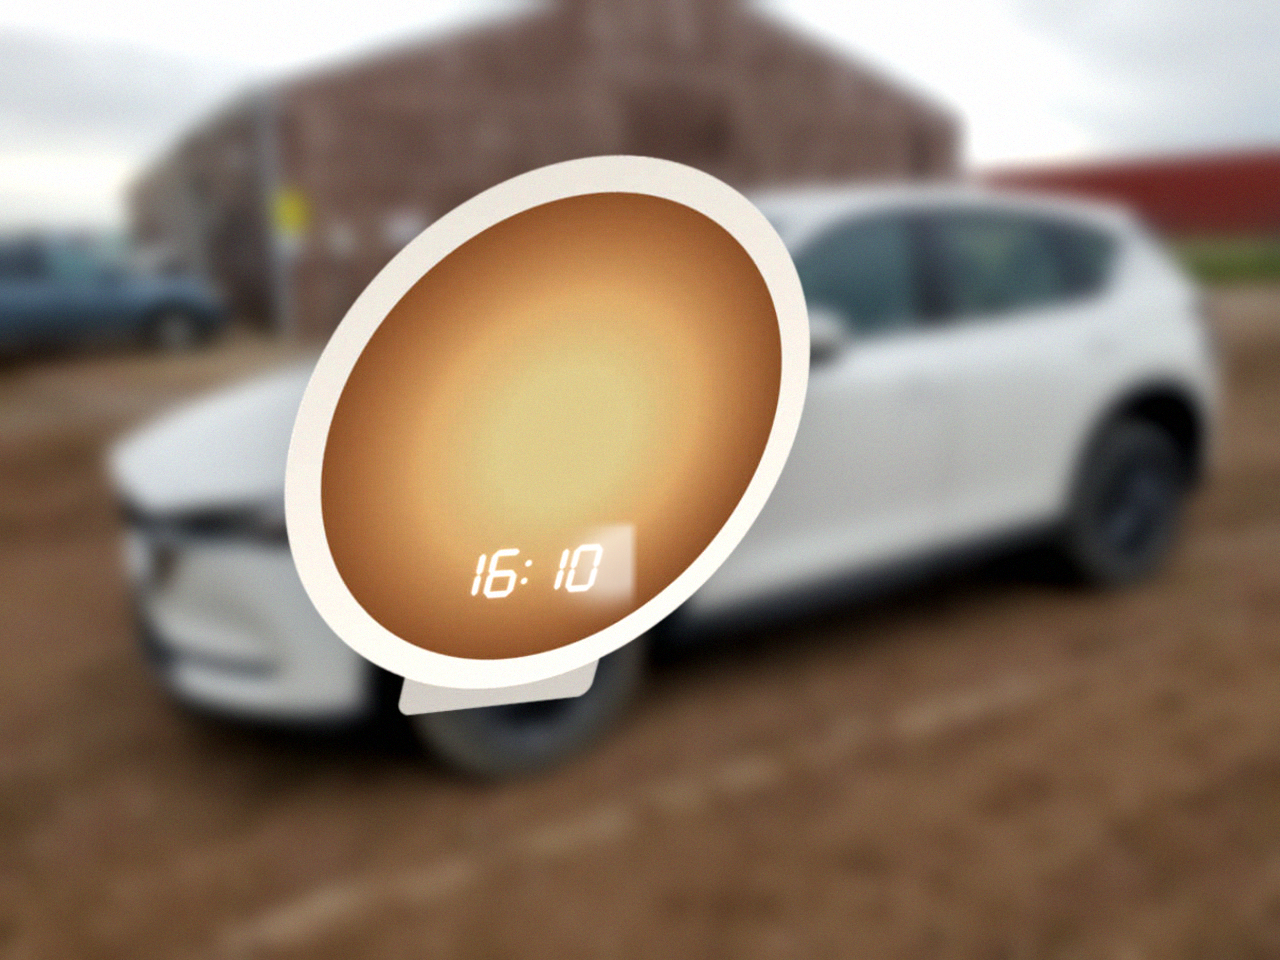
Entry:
16.10
